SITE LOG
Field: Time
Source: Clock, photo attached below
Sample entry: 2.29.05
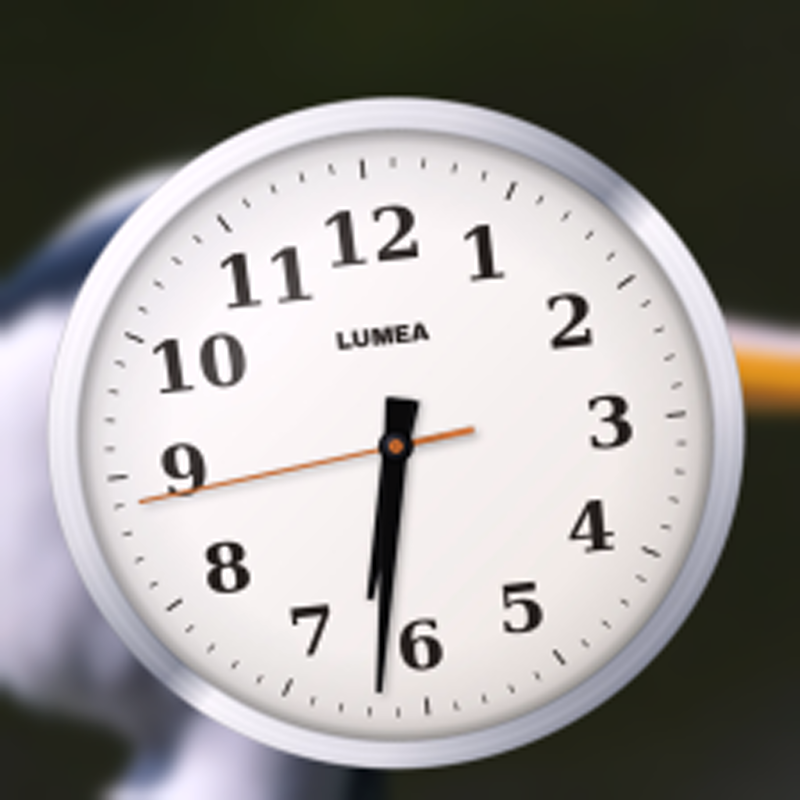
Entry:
6.31.44
